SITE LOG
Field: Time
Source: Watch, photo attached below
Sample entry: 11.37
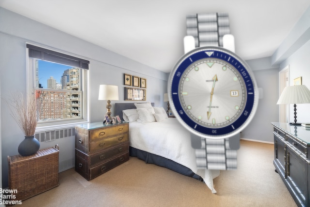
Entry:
12.32
